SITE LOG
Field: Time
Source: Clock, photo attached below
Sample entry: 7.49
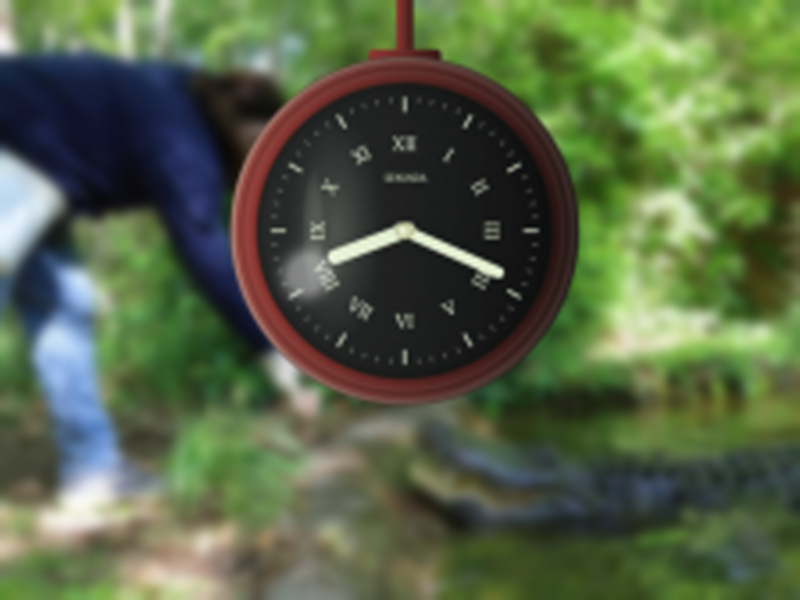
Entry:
8.19
